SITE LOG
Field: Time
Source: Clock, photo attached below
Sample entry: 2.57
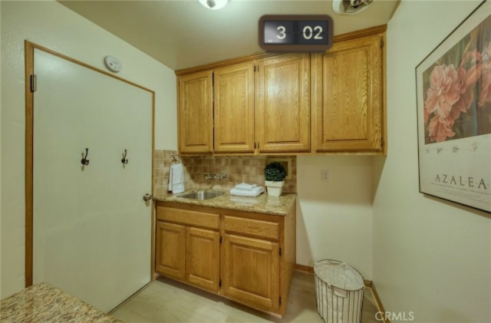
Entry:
3.02
